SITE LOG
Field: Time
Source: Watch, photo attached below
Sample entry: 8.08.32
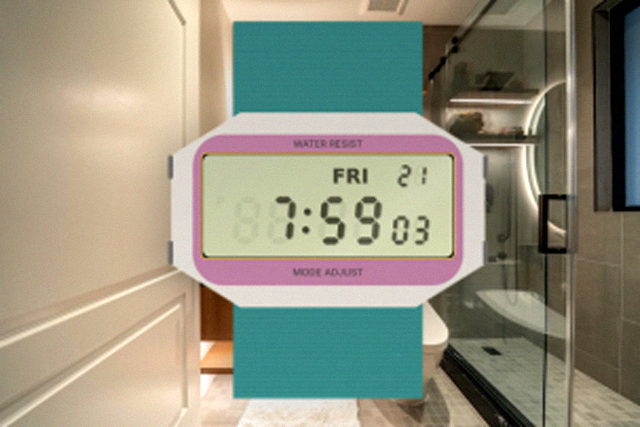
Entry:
7.59.03
